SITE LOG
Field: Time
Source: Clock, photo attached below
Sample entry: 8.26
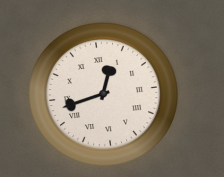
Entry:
12.43
